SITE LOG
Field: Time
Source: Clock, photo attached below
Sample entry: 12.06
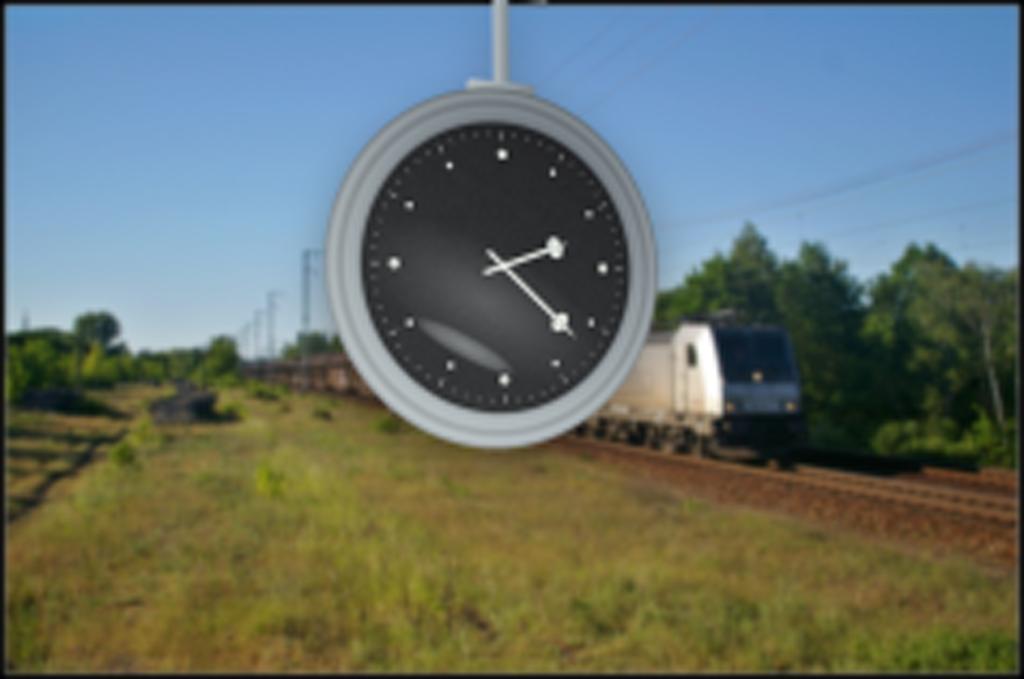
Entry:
2.22
